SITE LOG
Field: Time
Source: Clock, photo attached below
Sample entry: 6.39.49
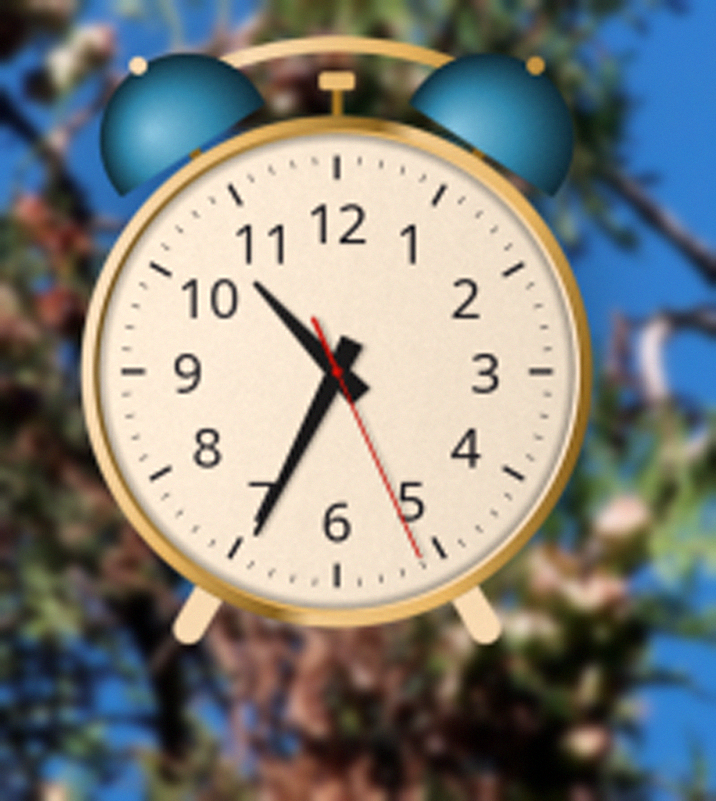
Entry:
10.34.26
